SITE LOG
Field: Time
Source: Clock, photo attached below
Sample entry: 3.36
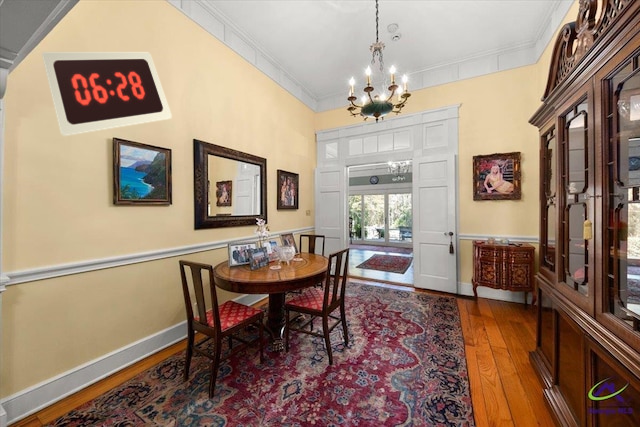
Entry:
6.28
